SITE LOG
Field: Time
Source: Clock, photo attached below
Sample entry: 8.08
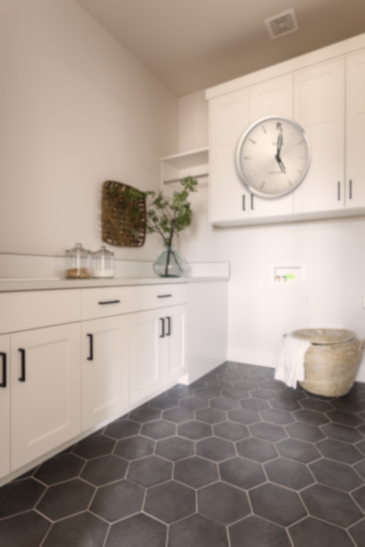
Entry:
5.01
